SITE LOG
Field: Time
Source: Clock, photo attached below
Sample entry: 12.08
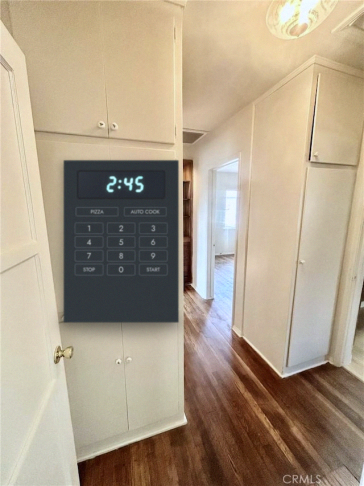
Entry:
2.45
